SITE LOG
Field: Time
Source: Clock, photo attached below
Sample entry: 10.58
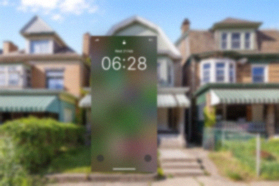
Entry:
6.28
